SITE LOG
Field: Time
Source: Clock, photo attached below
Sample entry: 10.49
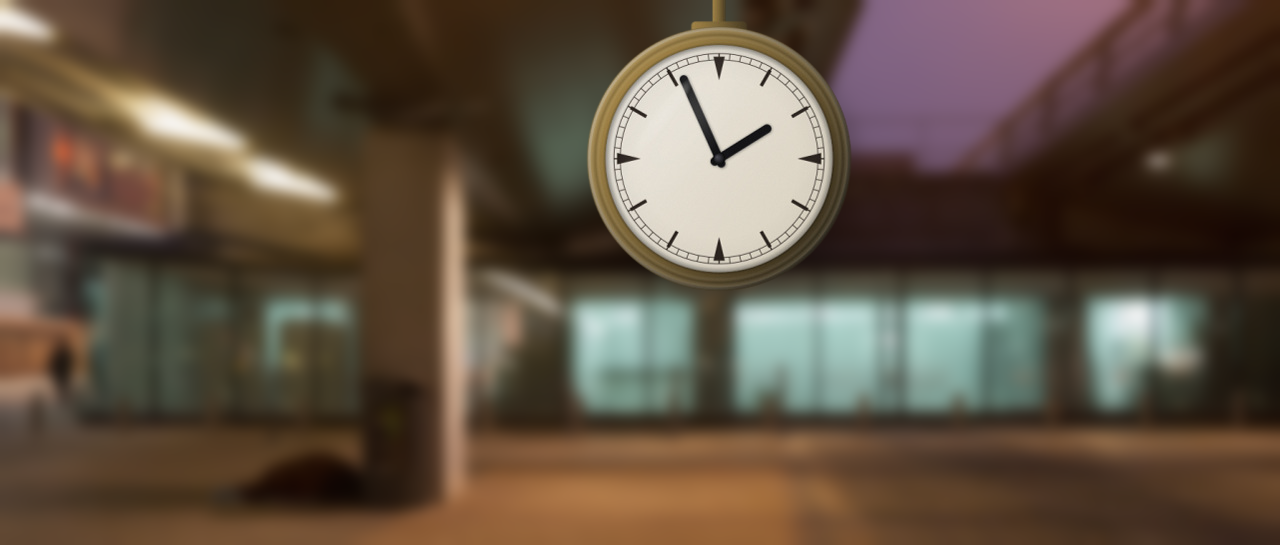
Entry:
1.56
